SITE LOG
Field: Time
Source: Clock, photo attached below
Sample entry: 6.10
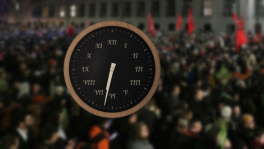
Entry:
6.32
